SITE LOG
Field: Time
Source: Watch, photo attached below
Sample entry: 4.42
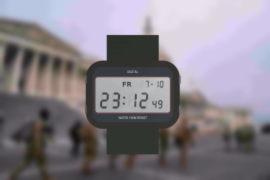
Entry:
23.12
